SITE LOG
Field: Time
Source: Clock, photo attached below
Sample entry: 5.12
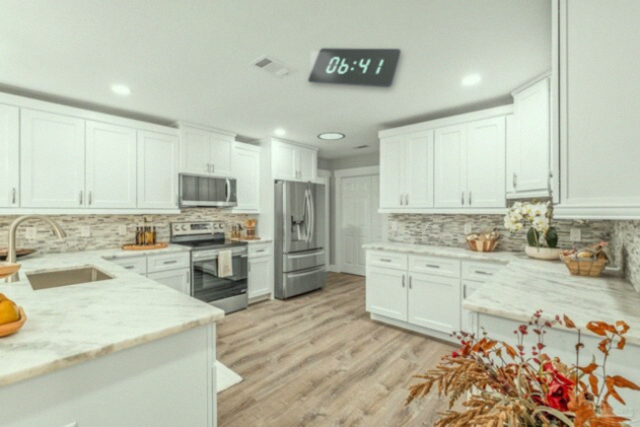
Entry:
6.41
